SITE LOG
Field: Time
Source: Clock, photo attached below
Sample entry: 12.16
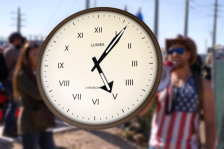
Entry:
5.06
